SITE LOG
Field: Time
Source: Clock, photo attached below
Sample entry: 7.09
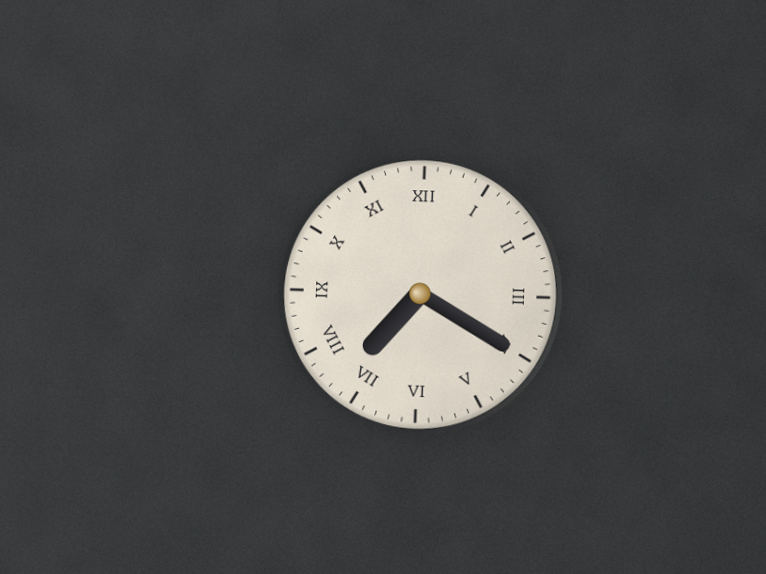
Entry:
7.20
